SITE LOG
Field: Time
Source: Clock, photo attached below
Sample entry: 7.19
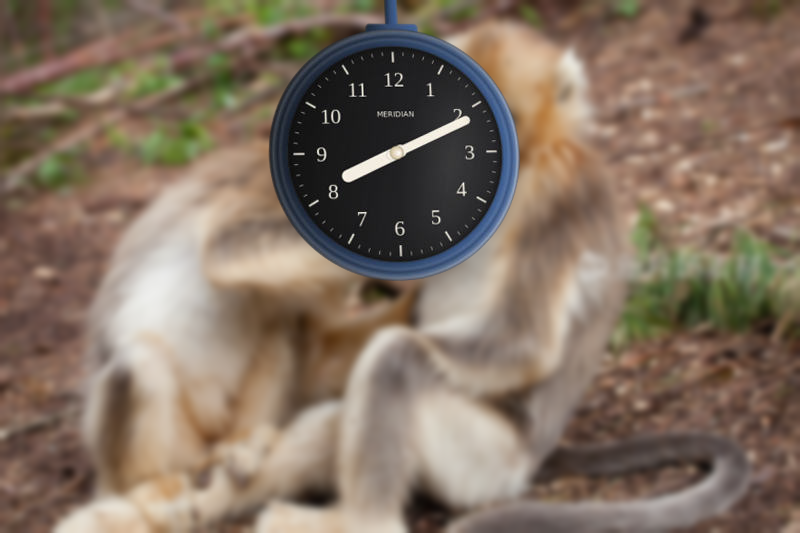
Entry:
8.11
